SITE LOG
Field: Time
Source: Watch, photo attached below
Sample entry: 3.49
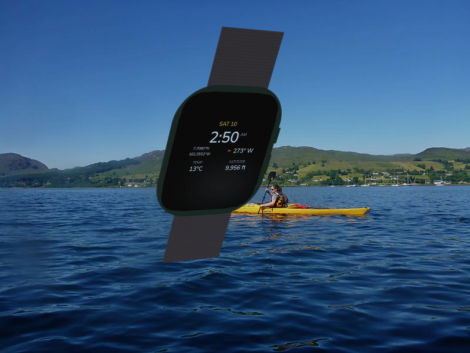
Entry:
2.50
